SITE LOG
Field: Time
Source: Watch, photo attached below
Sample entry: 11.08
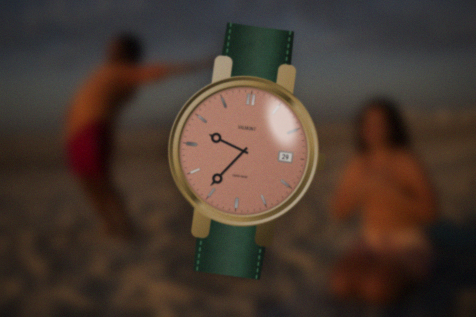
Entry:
9.36
